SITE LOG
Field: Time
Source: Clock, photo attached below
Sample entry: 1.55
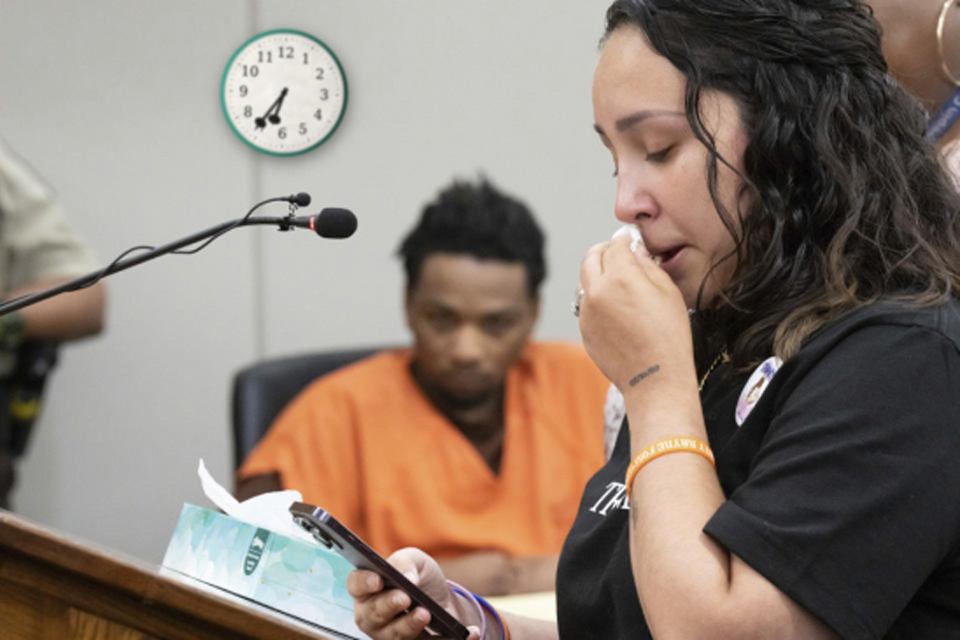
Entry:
6.36
